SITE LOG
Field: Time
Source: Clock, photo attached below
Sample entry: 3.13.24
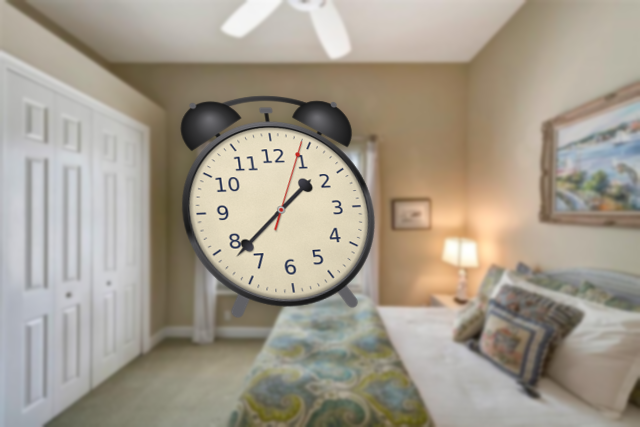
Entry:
1.38.04
